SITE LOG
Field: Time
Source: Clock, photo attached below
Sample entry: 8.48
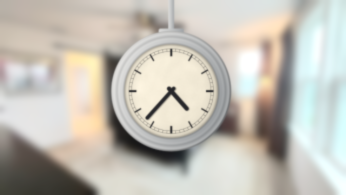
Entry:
4.37
